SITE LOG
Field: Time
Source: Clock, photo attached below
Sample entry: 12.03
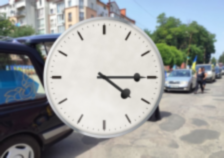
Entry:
4.15
